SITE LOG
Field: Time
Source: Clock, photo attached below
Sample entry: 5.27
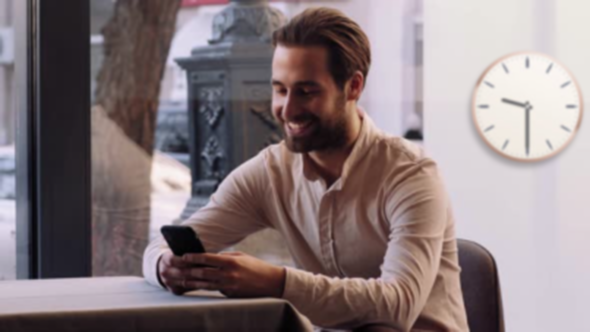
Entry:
9.30
